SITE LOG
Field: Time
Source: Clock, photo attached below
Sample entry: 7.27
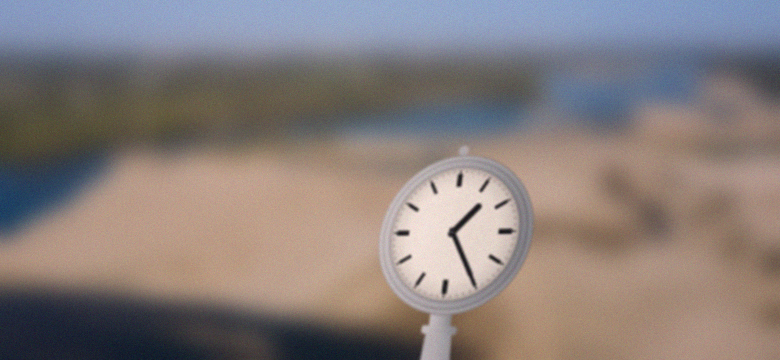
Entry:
1.25
